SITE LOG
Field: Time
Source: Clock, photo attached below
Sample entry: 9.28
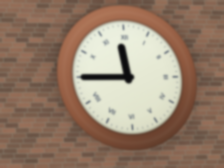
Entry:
11.45
